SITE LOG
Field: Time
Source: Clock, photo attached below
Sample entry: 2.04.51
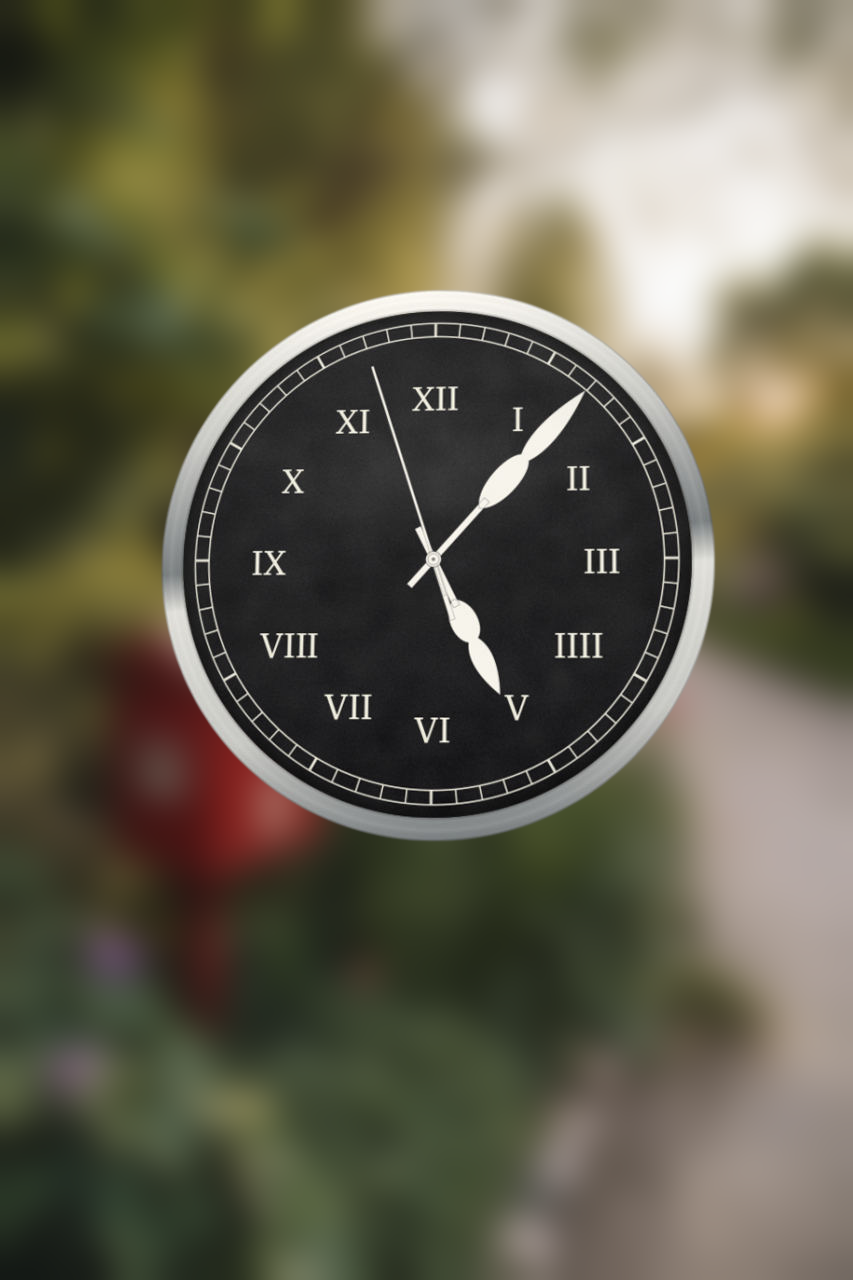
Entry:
5.06.57
